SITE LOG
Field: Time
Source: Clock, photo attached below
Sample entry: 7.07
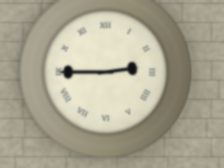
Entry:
2.45
